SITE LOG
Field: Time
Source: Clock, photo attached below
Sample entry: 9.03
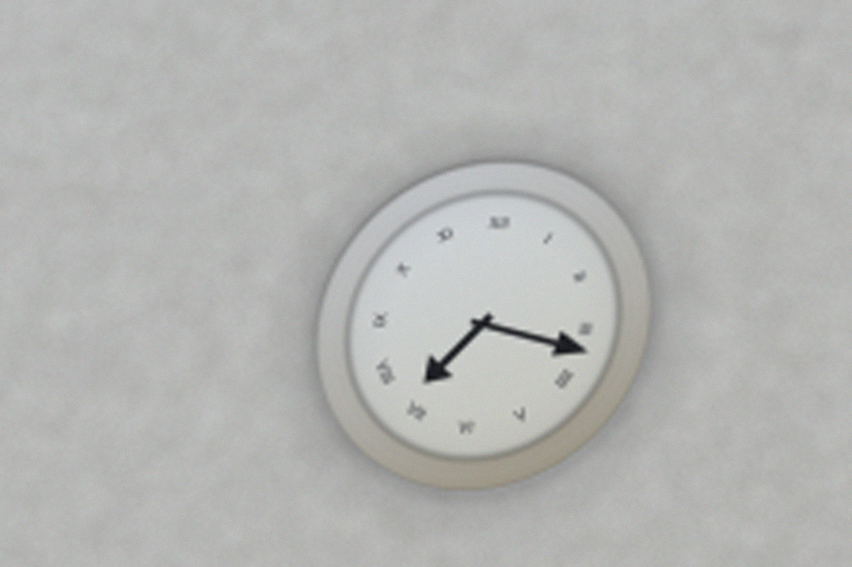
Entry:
7.17
